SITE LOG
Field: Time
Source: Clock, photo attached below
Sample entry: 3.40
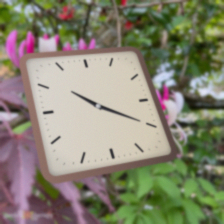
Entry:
10.20
